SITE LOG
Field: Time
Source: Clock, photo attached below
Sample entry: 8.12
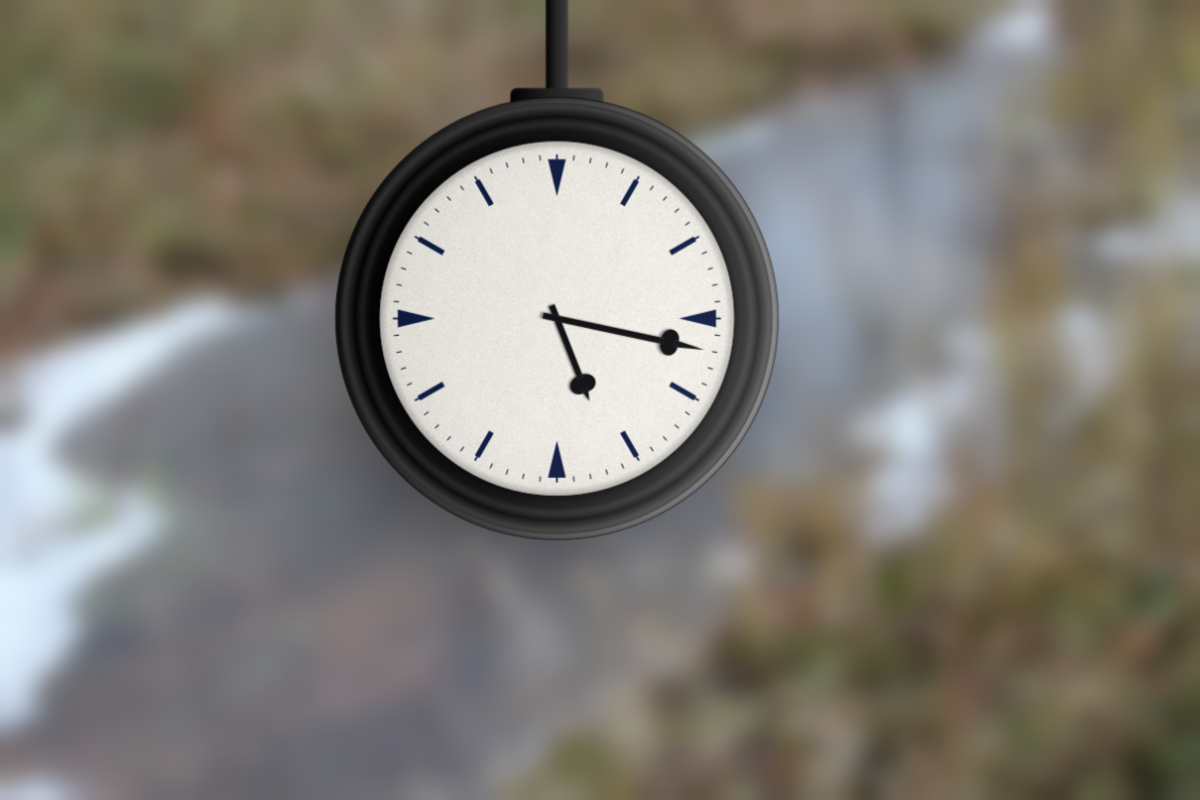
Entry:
5.17
